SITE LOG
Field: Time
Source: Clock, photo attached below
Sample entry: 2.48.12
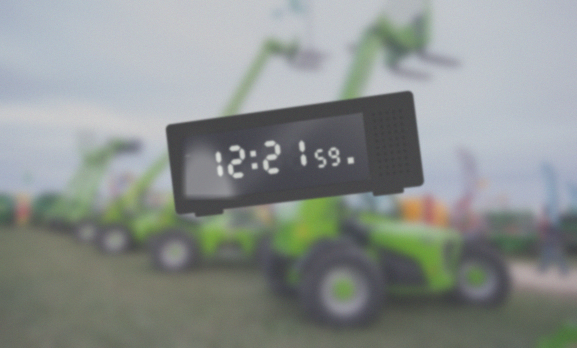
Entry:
12.21.59
